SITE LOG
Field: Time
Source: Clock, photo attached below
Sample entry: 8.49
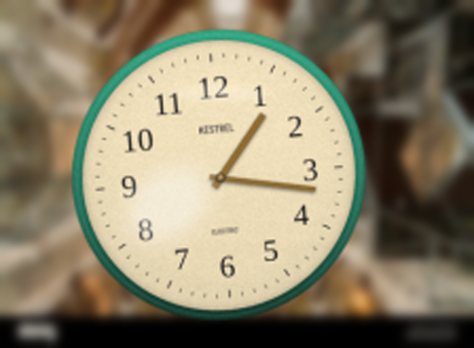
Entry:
1.17
